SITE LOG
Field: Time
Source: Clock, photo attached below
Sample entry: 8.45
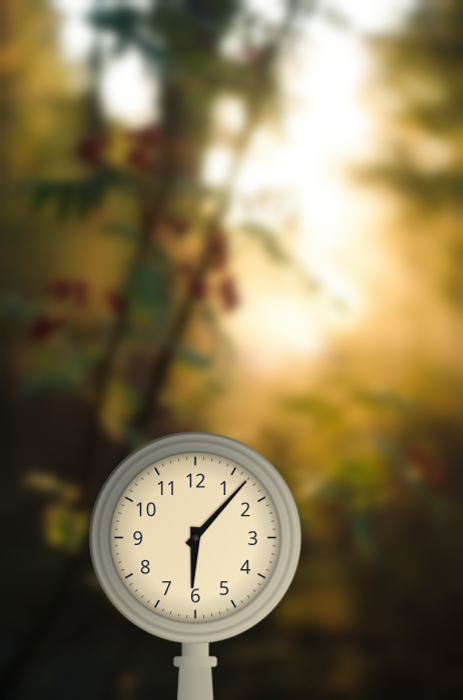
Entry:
6.07
